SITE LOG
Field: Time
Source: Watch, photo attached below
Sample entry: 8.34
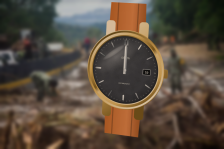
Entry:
12.00
